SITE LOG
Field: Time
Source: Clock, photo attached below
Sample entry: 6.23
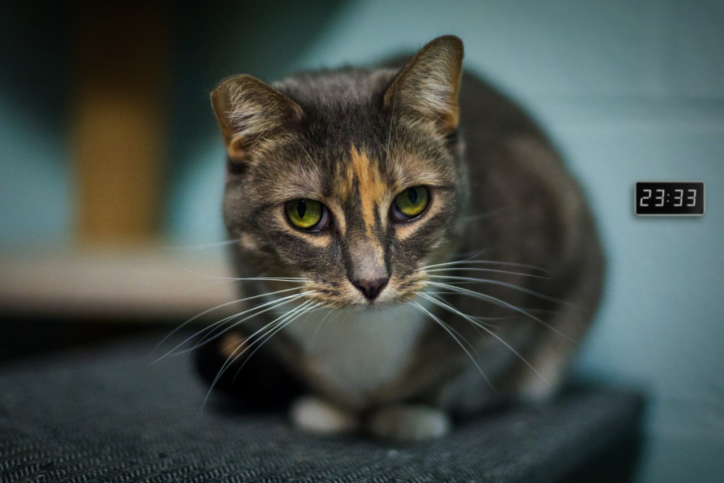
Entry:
23.33
